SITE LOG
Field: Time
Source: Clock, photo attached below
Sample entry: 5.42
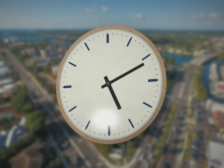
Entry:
5.11
